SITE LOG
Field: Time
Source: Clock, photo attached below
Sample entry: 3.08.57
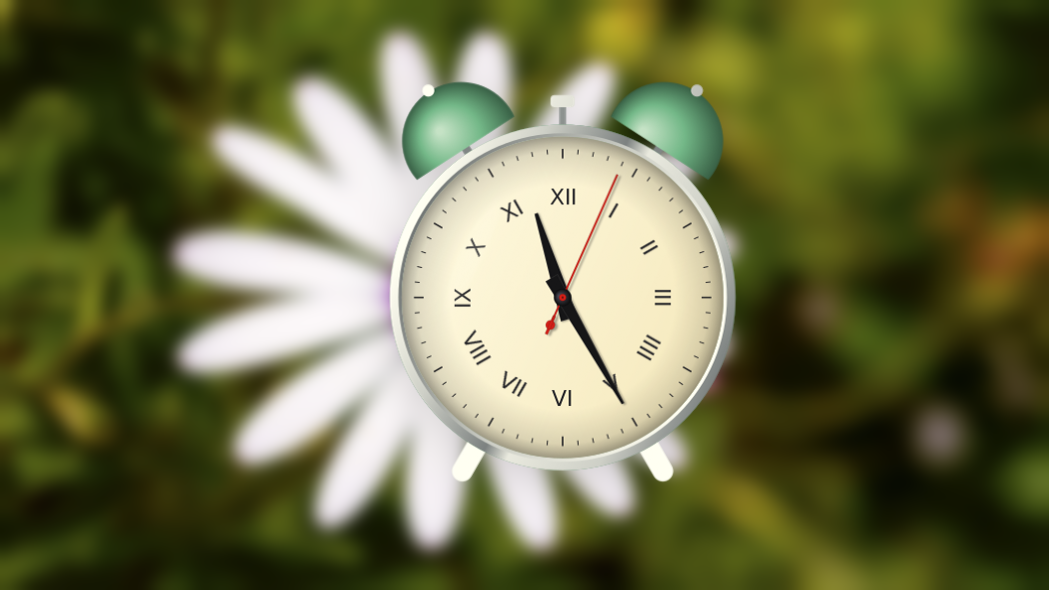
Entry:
11.25.04
